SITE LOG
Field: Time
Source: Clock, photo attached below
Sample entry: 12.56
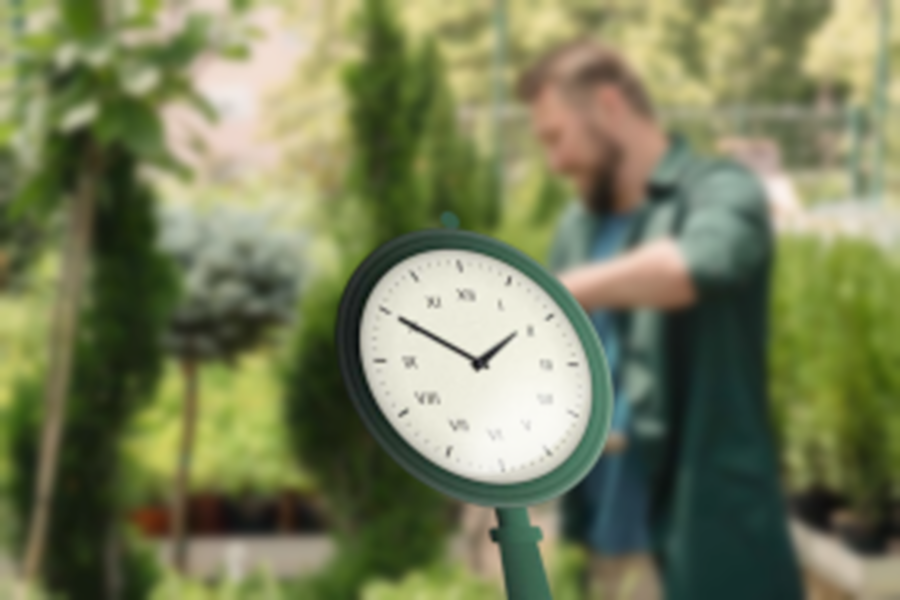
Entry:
1.50
